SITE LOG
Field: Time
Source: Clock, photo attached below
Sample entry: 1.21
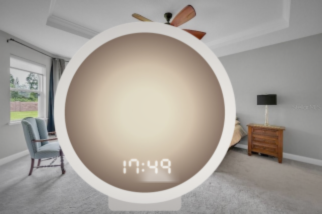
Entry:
17.49
